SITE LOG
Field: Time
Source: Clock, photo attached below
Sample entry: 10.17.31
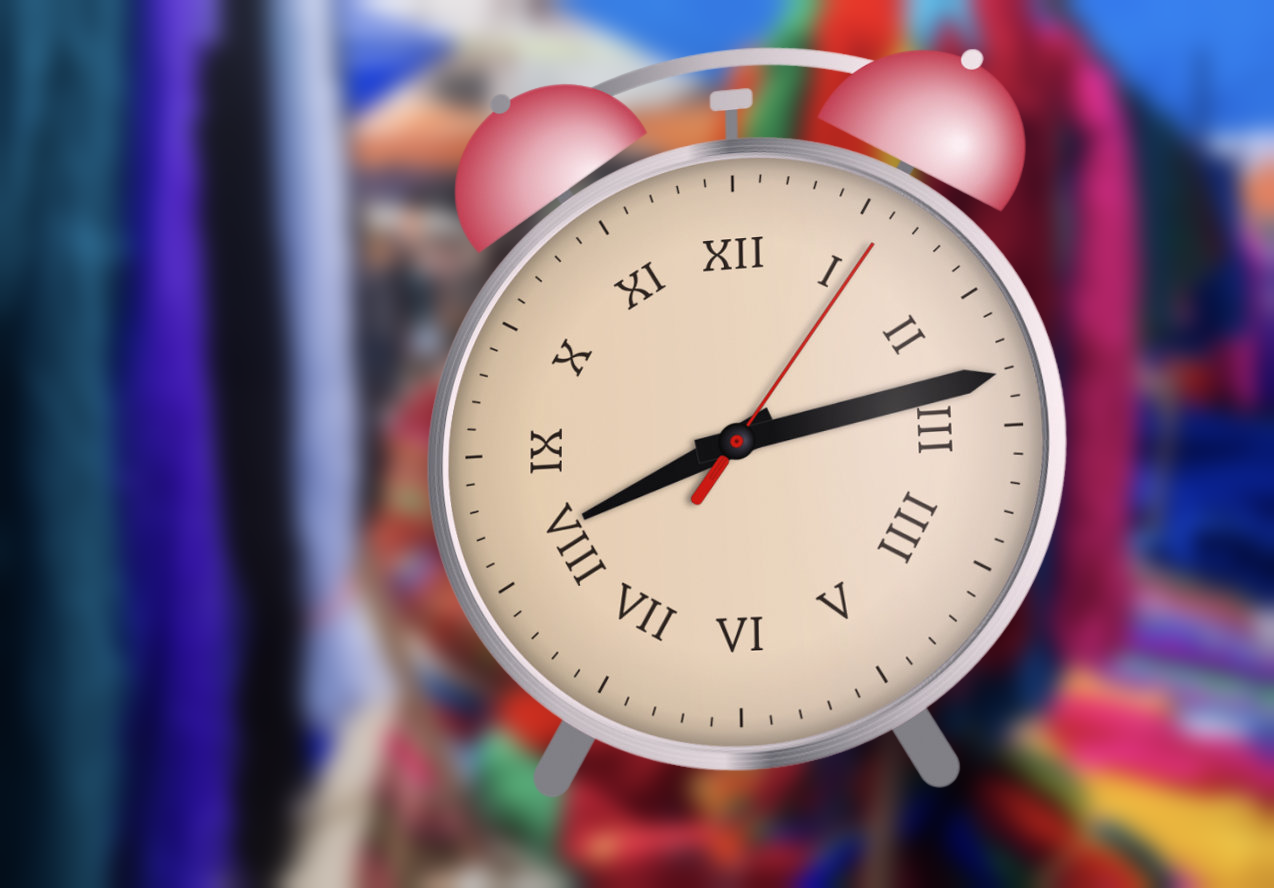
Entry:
8.13.06
